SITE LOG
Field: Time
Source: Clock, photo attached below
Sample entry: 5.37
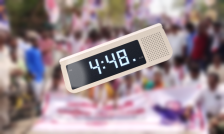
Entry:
4.48
